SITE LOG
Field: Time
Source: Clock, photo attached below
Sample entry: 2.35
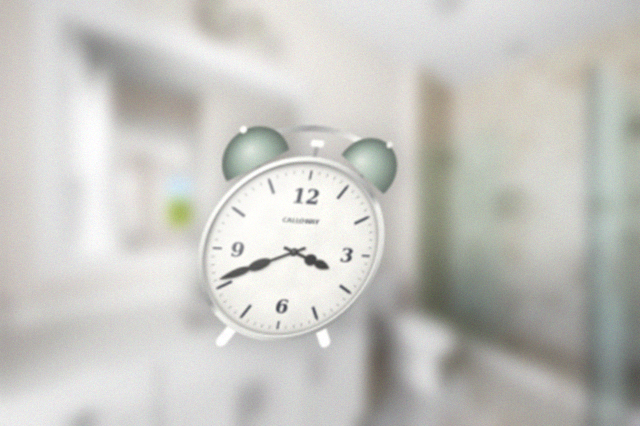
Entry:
3.41
